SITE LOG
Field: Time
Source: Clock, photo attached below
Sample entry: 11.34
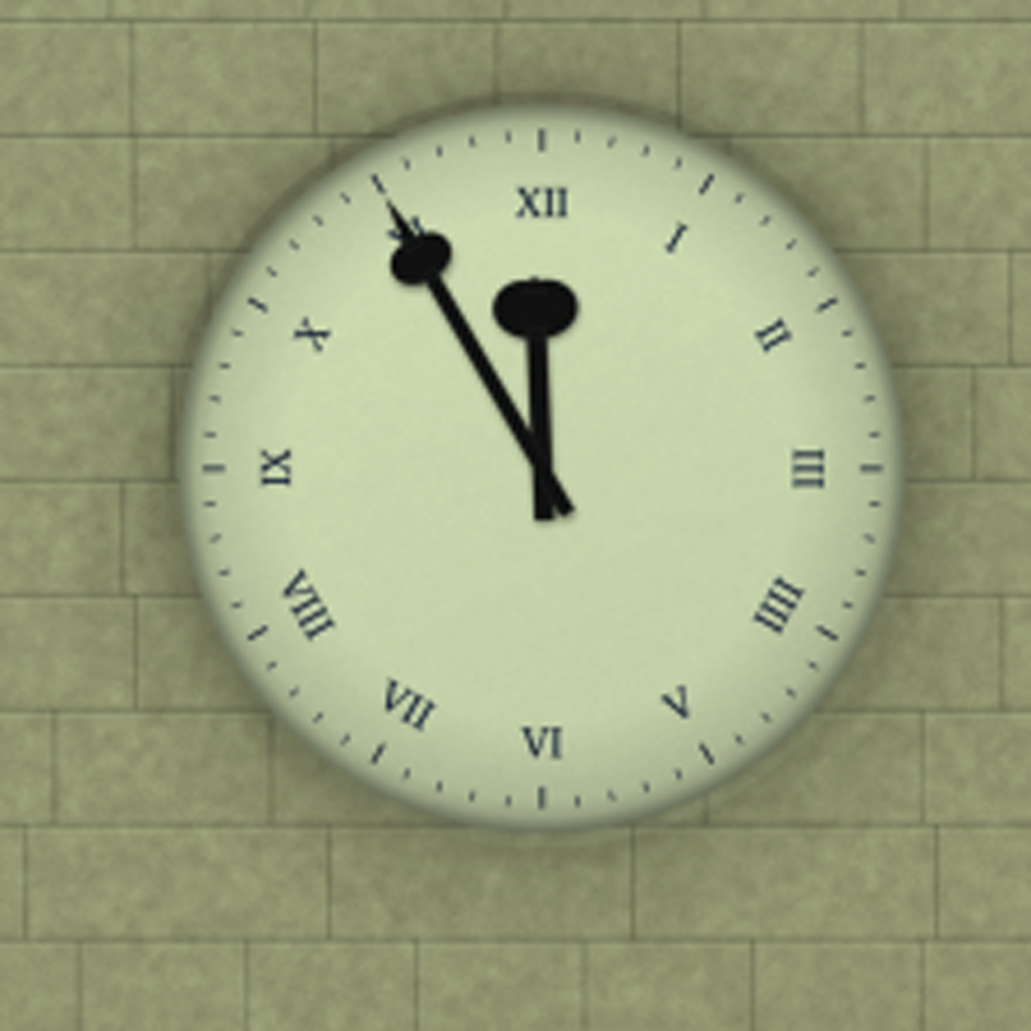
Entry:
11.55
